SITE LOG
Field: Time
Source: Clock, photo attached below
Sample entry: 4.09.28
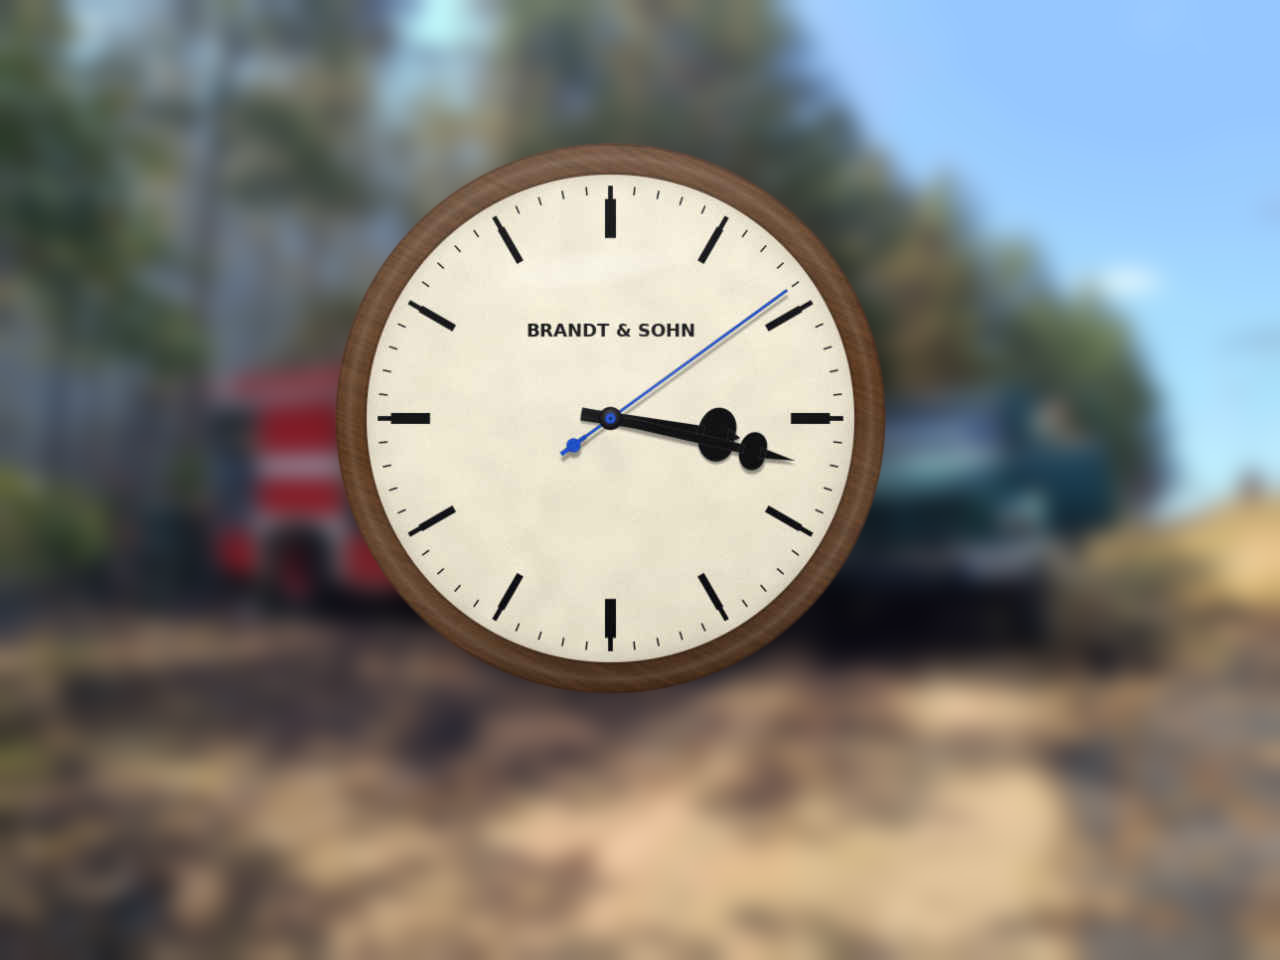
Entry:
3.17.09
